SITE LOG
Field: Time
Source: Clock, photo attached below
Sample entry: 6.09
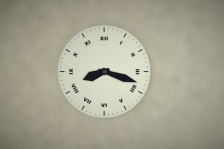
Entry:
8.18
